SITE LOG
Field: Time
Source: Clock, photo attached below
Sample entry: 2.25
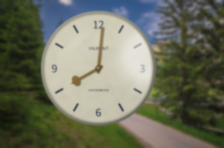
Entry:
8.01
